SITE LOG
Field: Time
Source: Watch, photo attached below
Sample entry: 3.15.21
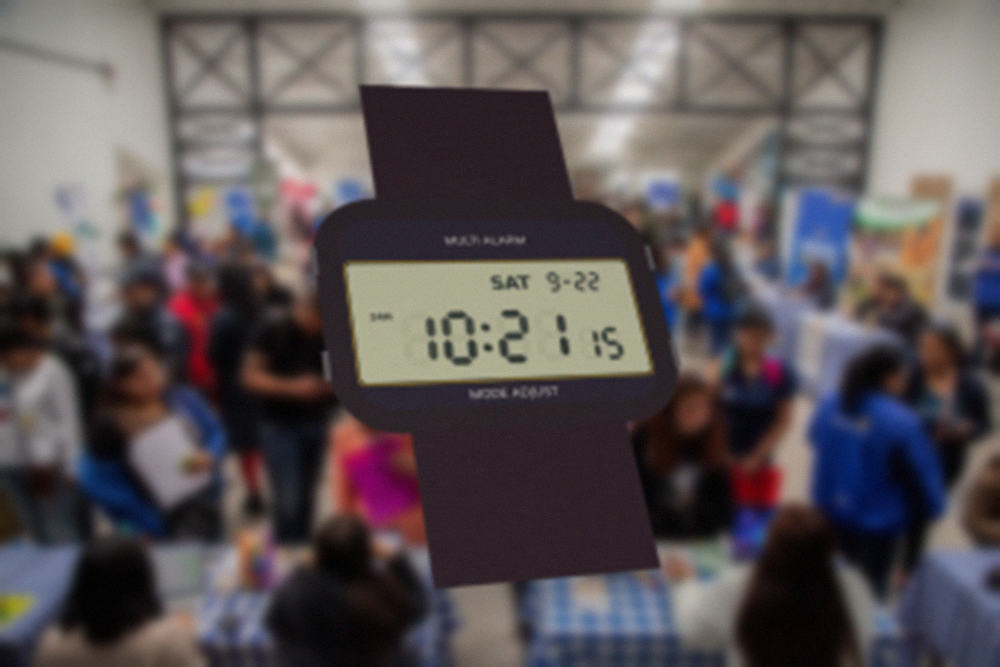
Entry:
10.21.15
